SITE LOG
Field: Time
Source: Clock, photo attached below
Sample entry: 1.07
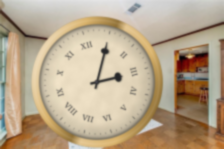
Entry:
3.05
